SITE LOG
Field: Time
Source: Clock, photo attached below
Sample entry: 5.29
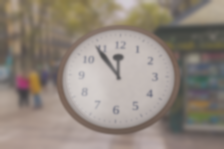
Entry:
11.54
